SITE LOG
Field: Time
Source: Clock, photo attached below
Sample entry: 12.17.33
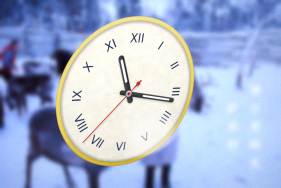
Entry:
11.16.37
